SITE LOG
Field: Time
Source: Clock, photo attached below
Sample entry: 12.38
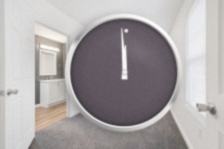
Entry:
11.59
